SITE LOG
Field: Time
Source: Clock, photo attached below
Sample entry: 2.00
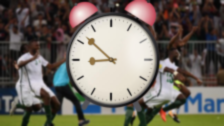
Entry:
8.52
